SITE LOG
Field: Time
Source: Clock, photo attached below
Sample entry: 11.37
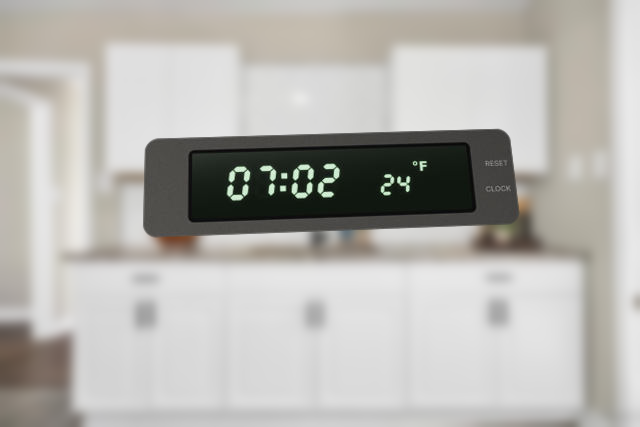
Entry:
7.02
